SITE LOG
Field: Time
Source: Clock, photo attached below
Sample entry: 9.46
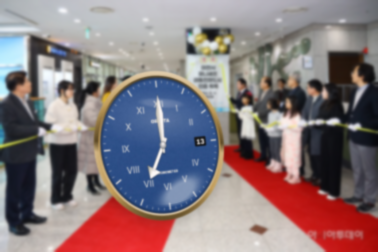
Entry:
7.00
